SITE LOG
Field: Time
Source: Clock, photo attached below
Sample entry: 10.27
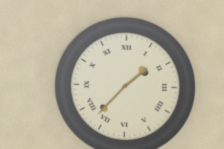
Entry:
1.37
